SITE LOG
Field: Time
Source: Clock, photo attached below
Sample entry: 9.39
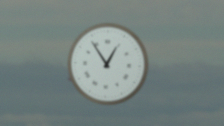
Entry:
12.54
